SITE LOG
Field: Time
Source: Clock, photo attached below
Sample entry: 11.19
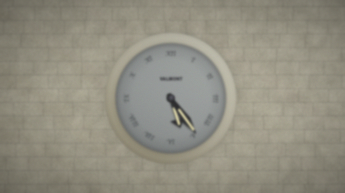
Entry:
5.24
